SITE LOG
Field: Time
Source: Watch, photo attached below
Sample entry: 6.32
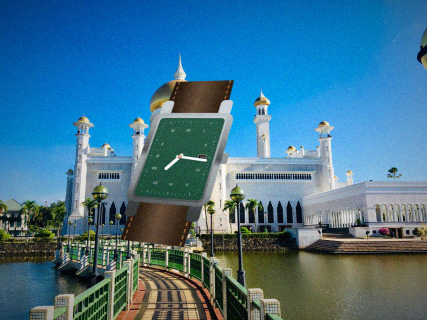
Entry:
7.16
